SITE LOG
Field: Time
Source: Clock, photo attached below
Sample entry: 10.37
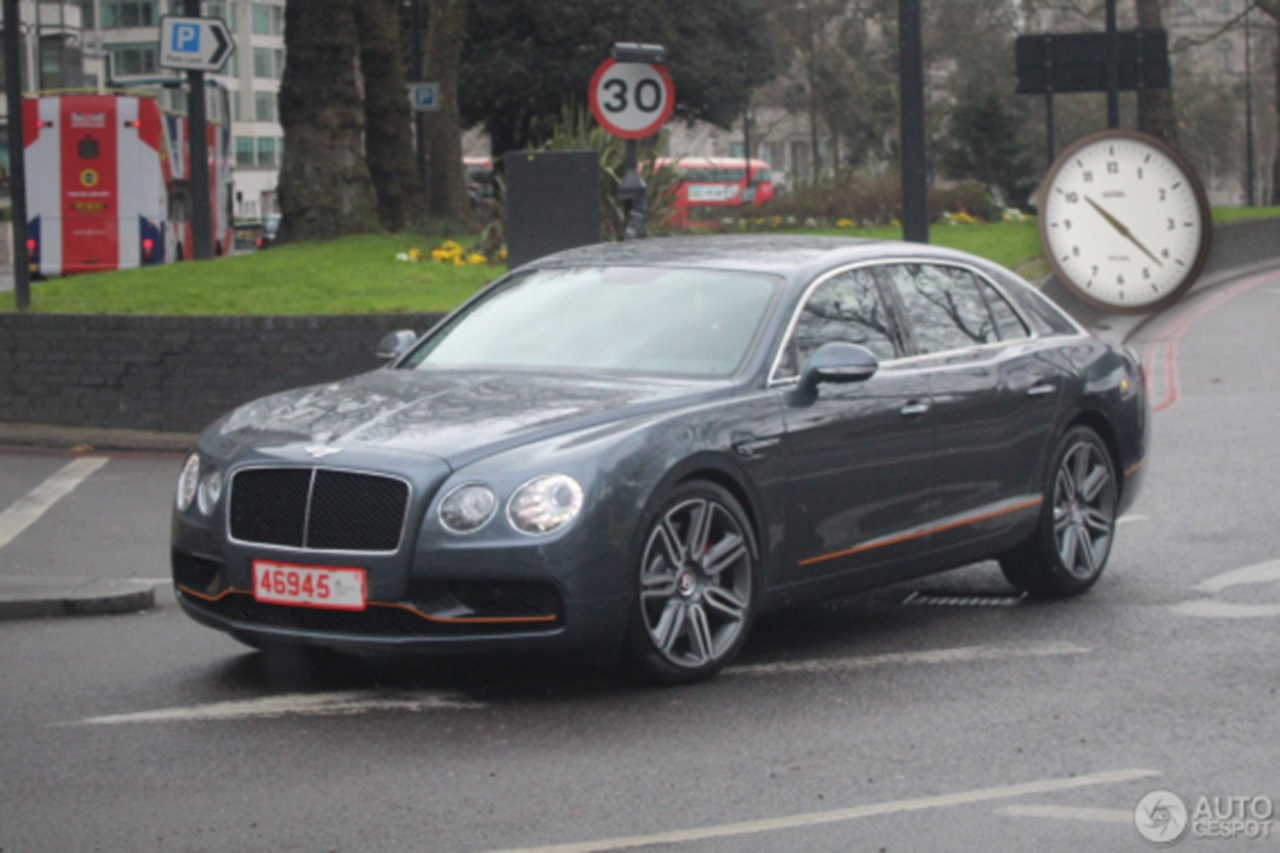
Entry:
10.22
